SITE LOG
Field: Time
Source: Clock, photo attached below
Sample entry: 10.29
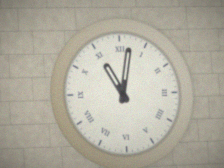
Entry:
11.02
